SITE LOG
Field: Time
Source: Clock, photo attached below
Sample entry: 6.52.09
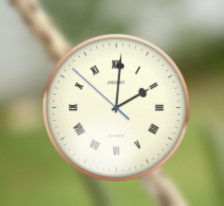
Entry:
2.00.52
